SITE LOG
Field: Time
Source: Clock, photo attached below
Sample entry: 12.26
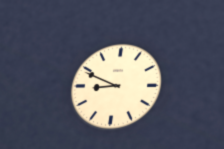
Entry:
8.49
